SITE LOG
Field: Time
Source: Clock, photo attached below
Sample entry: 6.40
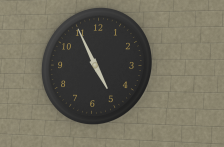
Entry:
4.55
